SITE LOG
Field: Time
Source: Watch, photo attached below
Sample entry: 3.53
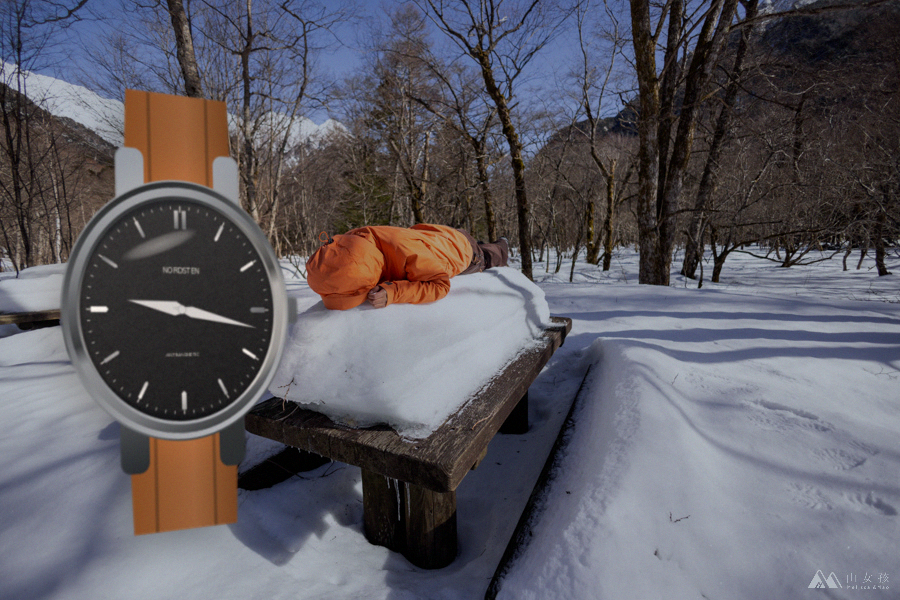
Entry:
9.17
